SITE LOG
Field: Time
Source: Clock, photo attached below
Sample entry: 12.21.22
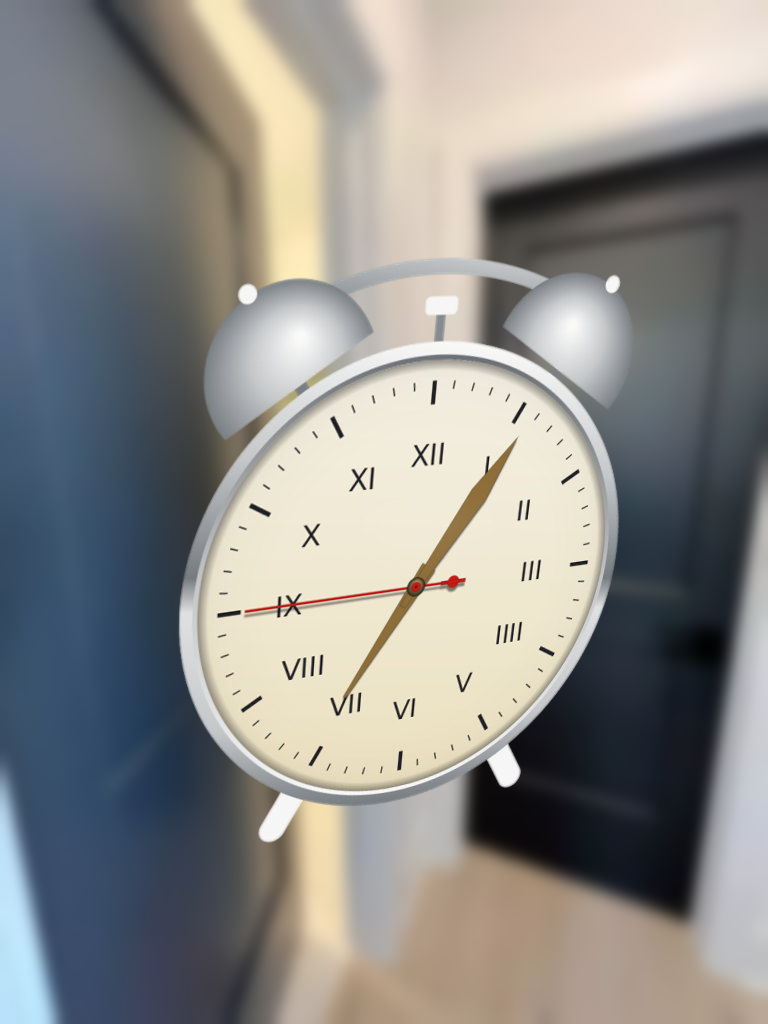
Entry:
7.05.45
